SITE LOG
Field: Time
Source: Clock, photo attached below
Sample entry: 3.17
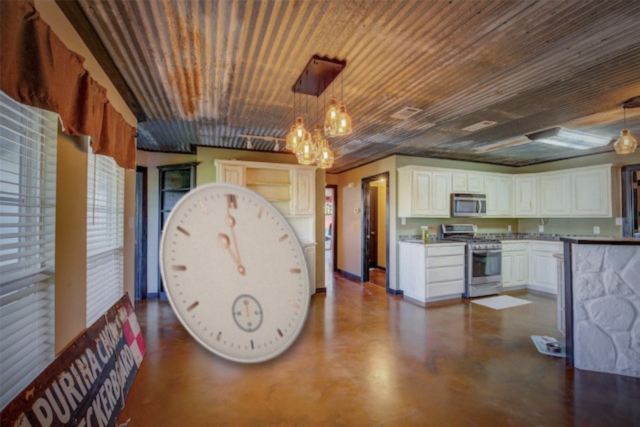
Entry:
10.59
